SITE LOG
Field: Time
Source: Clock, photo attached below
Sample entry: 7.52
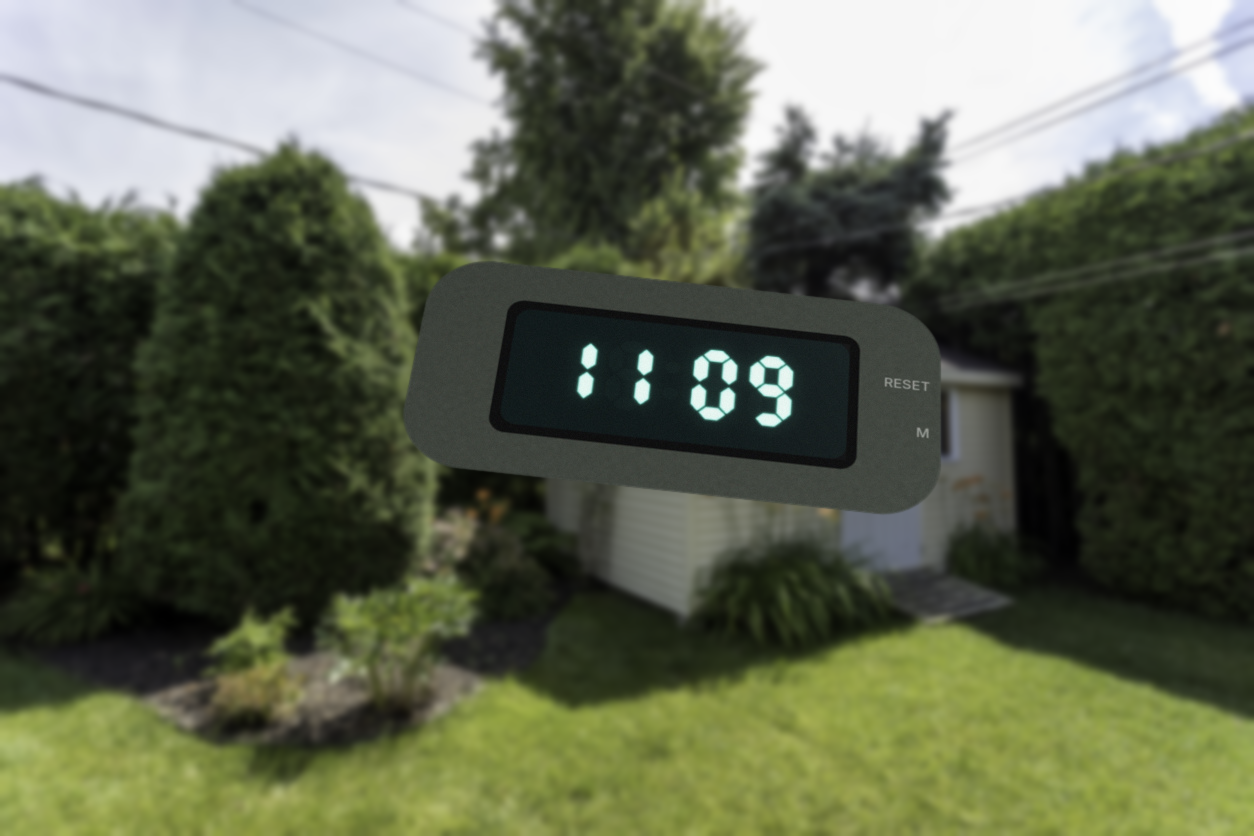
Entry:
11.09
